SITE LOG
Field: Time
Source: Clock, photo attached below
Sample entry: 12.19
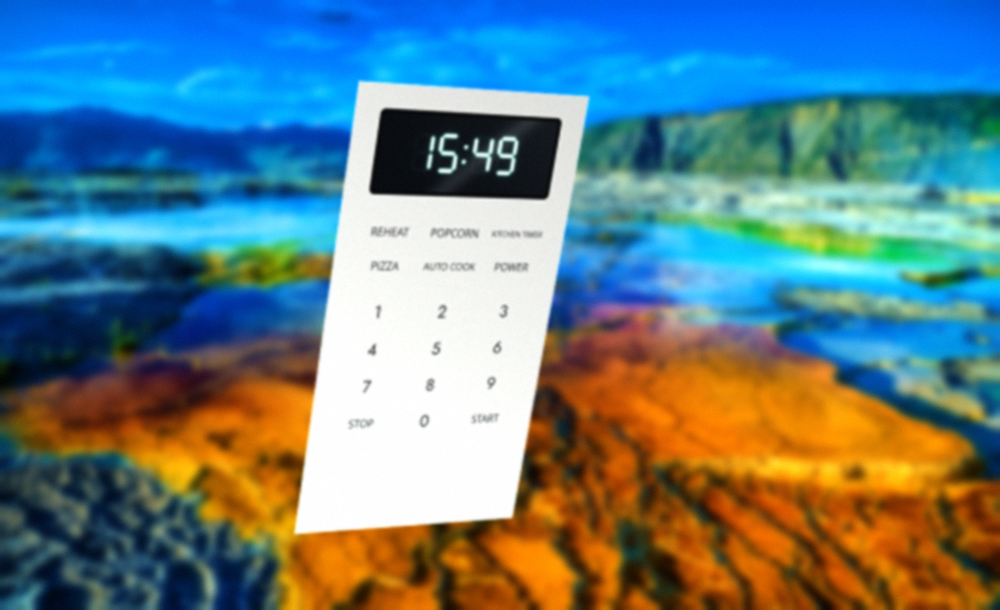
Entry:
15.49
